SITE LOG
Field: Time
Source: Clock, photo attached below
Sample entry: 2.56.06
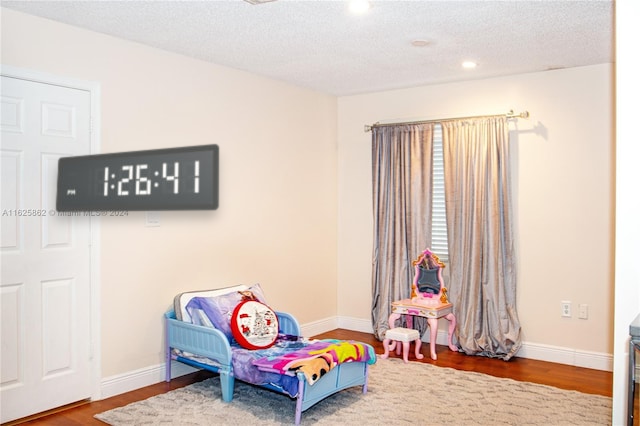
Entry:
1.26.41
